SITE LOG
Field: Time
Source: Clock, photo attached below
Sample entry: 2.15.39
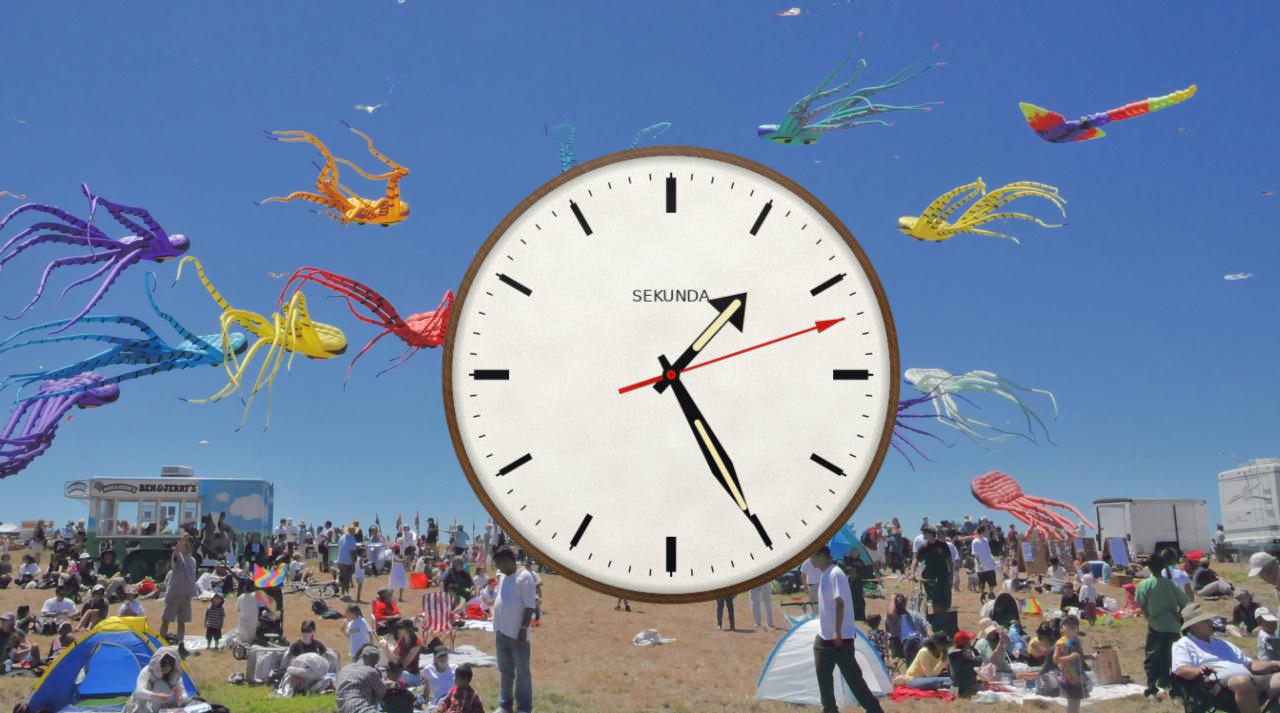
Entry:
1.25.12
